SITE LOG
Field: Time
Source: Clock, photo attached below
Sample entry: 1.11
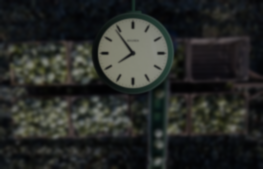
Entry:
7.54
